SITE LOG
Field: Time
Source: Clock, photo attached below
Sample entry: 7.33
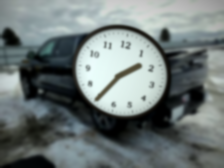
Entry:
1.35
